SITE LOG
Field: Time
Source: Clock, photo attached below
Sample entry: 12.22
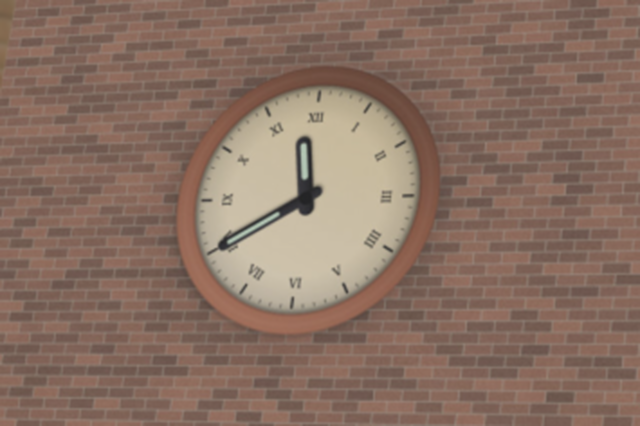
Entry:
11.40
